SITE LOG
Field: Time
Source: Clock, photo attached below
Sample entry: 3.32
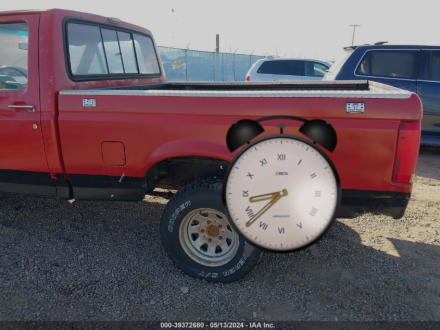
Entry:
8.38
